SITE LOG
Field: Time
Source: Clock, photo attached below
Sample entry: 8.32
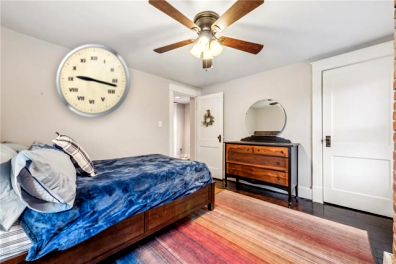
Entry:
9.17
